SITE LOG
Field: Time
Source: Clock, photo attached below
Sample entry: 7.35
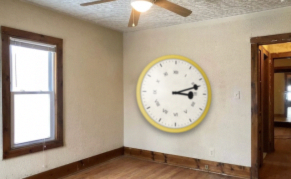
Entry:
3.12
